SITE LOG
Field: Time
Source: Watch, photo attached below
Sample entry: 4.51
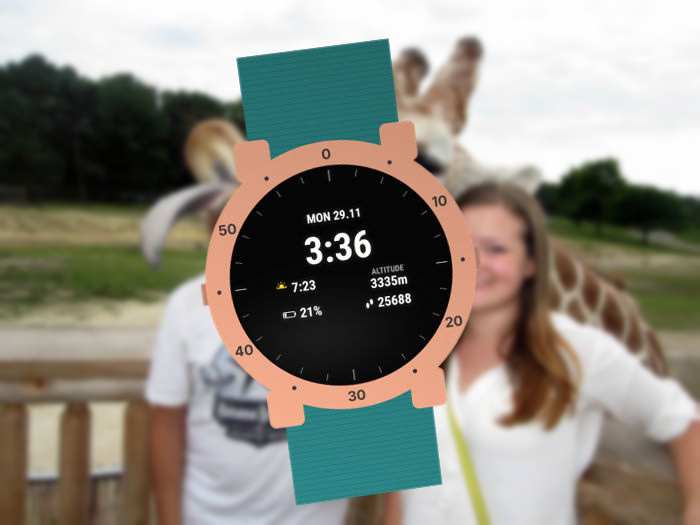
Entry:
3.36
